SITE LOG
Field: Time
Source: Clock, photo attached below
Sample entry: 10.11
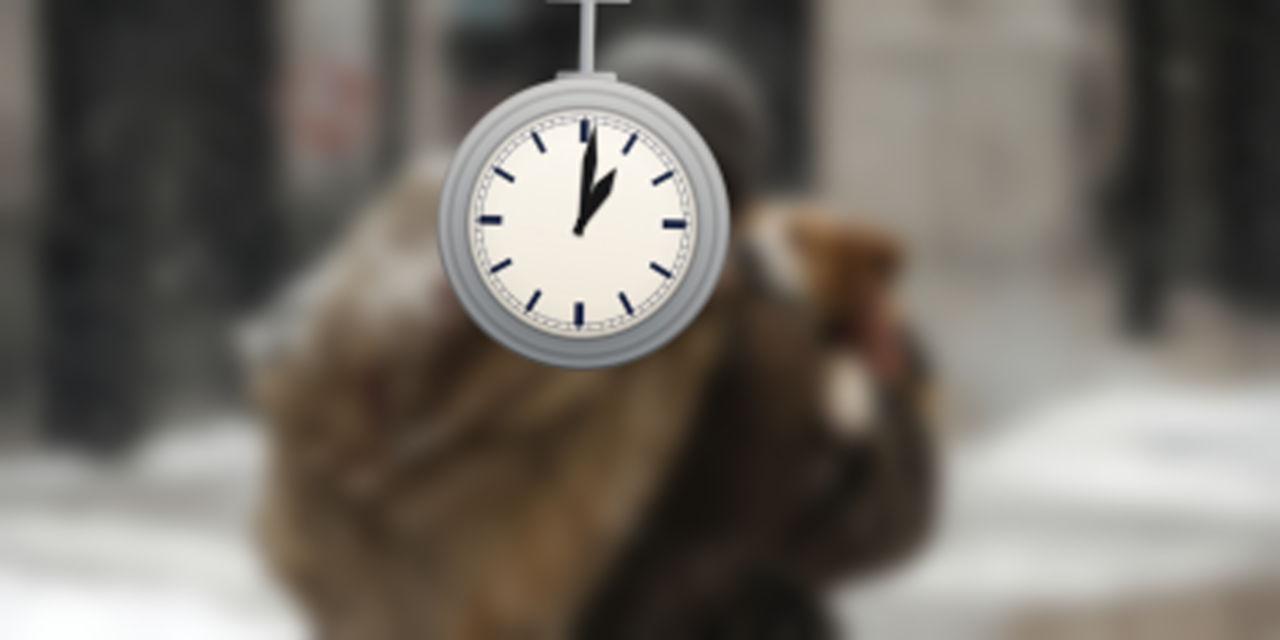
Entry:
1.01
